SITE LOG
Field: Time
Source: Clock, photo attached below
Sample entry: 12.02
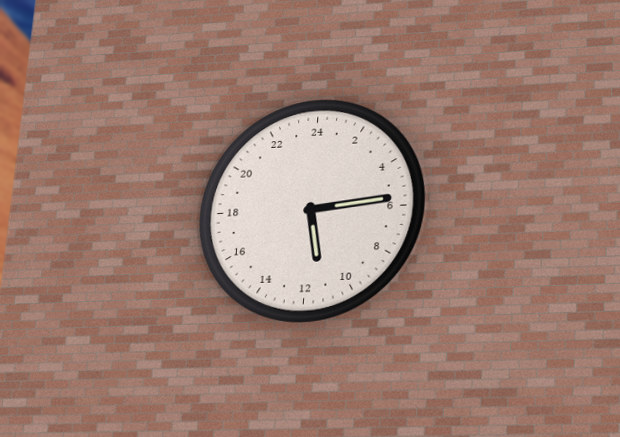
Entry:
11.14
